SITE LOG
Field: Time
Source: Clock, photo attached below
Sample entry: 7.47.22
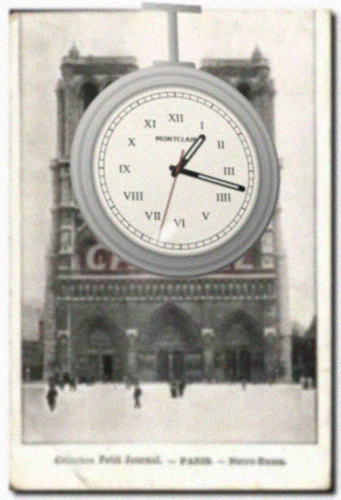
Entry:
1.17.33
